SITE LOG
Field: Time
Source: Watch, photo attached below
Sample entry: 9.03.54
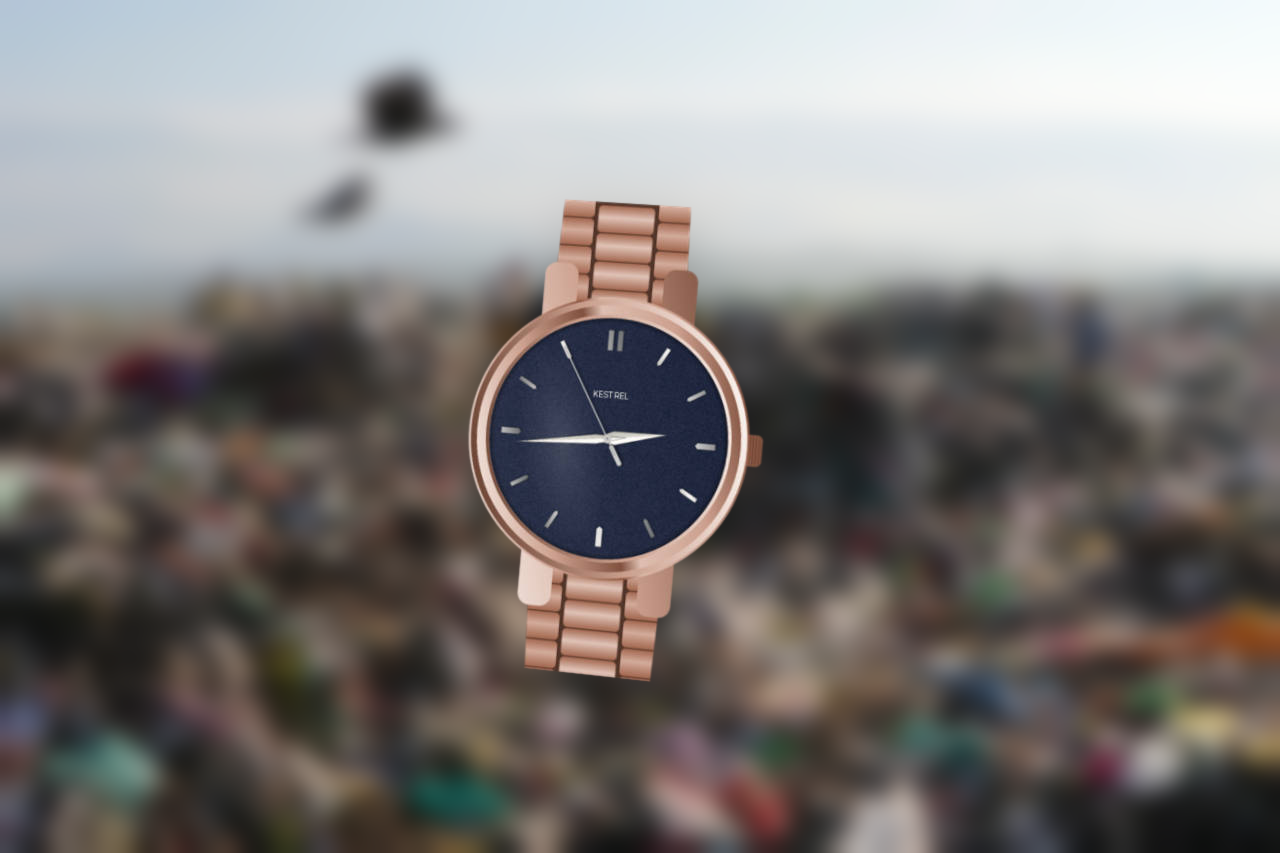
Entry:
2.43.55
